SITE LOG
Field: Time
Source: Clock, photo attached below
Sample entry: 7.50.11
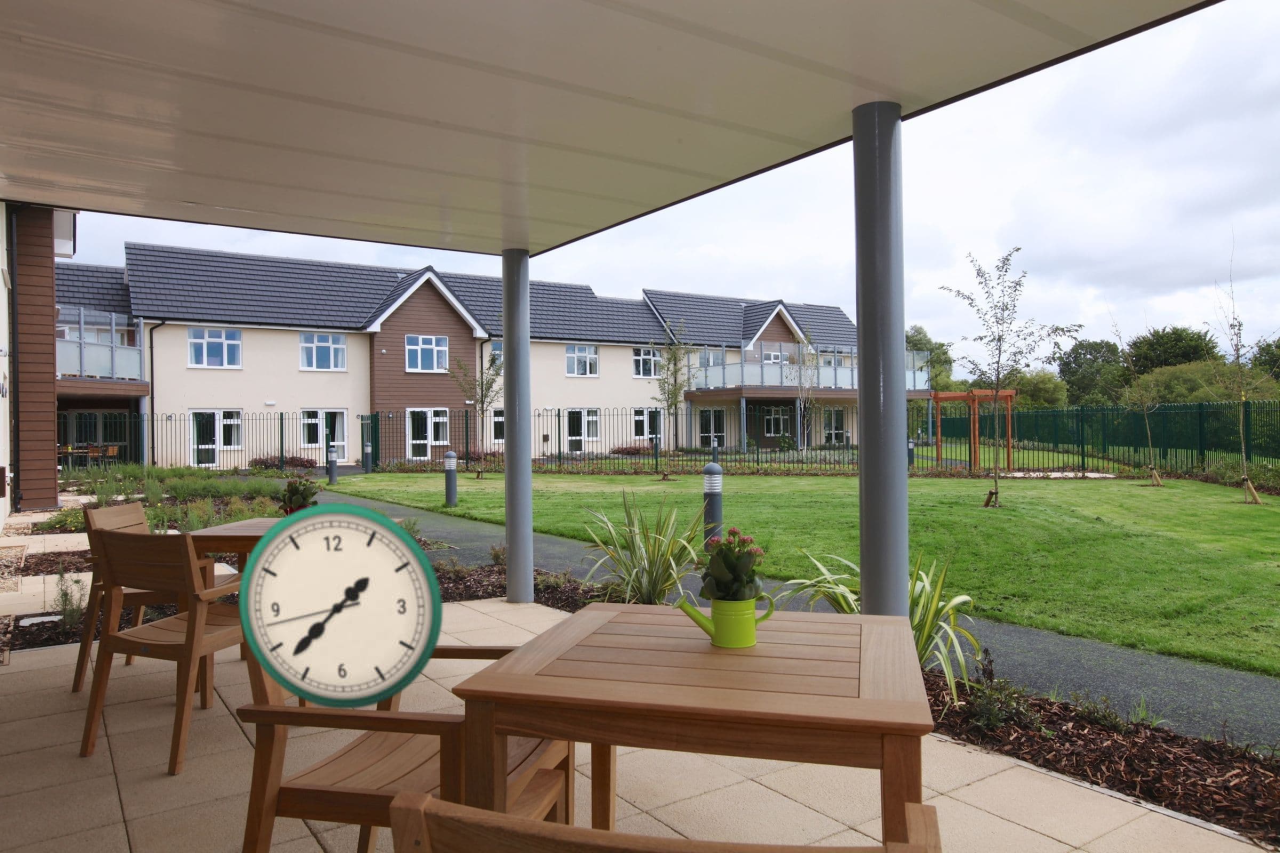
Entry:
1.37.43
